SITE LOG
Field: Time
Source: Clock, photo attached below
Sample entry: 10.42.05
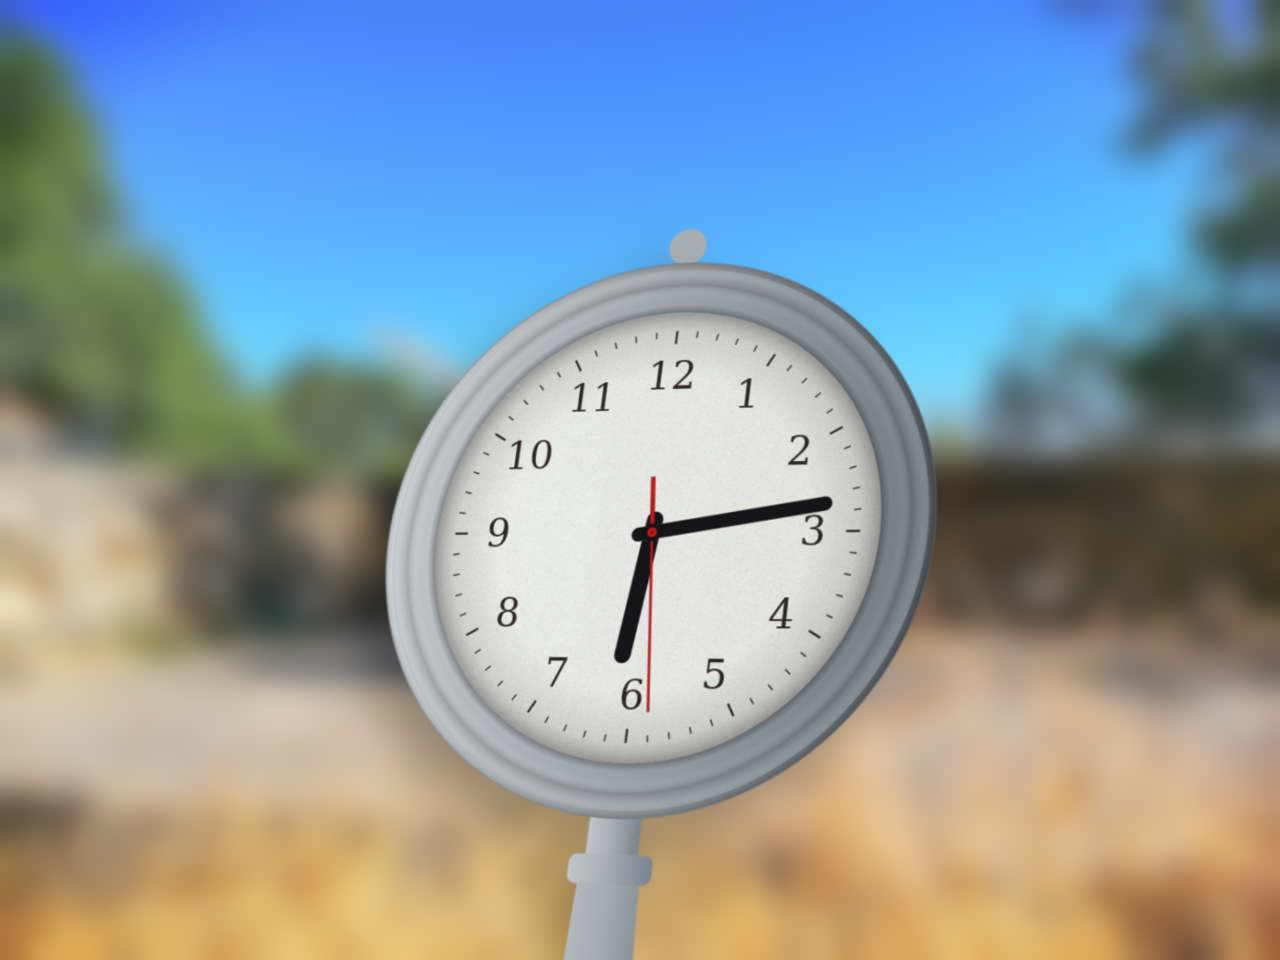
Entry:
6.13.29
